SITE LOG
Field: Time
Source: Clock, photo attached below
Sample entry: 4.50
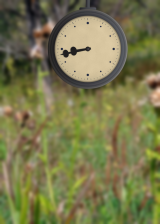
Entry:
8.43
